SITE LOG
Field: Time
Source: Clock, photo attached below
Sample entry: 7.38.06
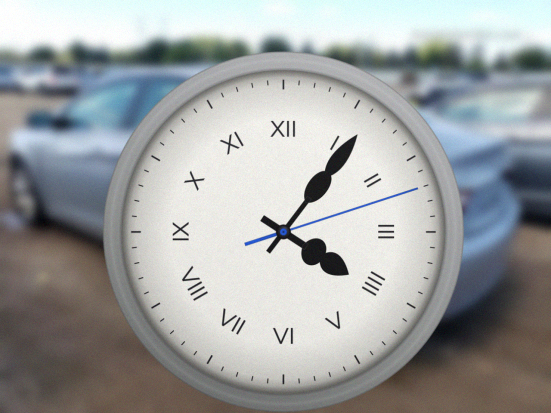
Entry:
4.06.12
